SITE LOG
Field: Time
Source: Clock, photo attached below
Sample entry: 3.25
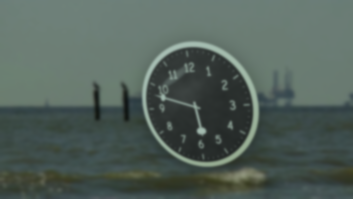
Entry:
5.48
